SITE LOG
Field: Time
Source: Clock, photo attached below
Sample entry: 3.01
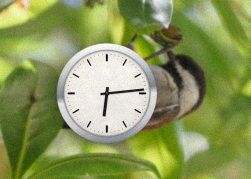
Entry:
6.14
